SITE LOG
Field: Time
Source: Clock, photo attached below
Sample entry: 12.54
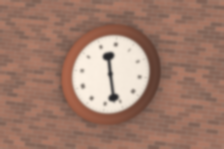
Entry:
11.27
